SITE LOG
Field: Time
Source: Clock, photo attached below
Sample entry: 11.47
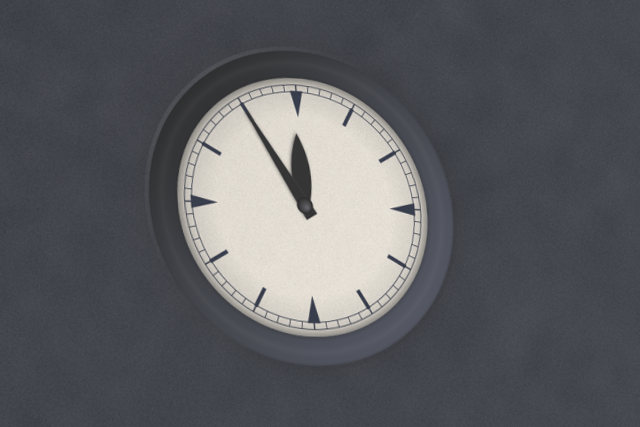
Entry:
11.55
